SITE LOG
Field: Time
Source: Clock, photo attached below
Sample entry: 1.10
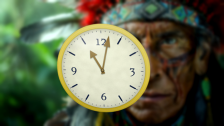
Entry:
11.02
